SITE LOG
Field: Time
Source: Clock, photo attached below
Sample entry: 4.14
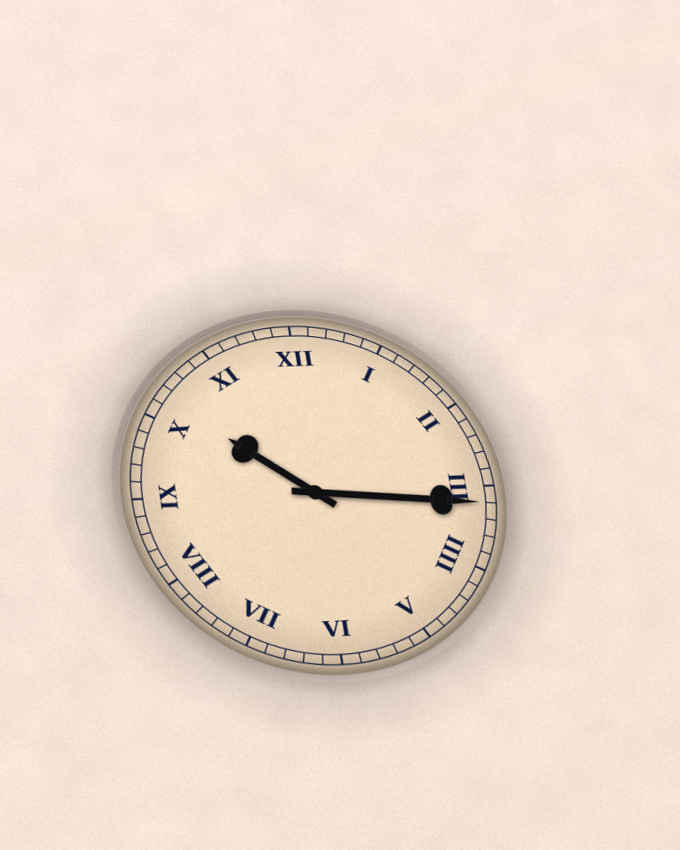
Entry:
10.16
